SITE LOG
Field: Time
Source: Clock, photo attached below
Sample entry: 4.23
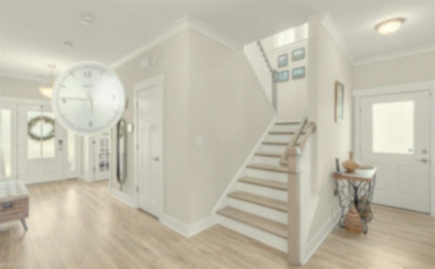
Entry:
5.46
